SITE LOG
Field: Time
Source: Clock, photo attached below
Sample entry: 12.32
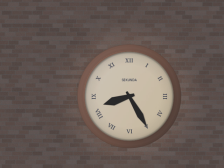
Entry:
8.25
